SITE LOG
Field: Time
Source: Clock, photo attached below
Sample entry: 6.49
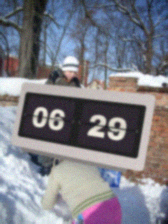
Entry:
6.29
